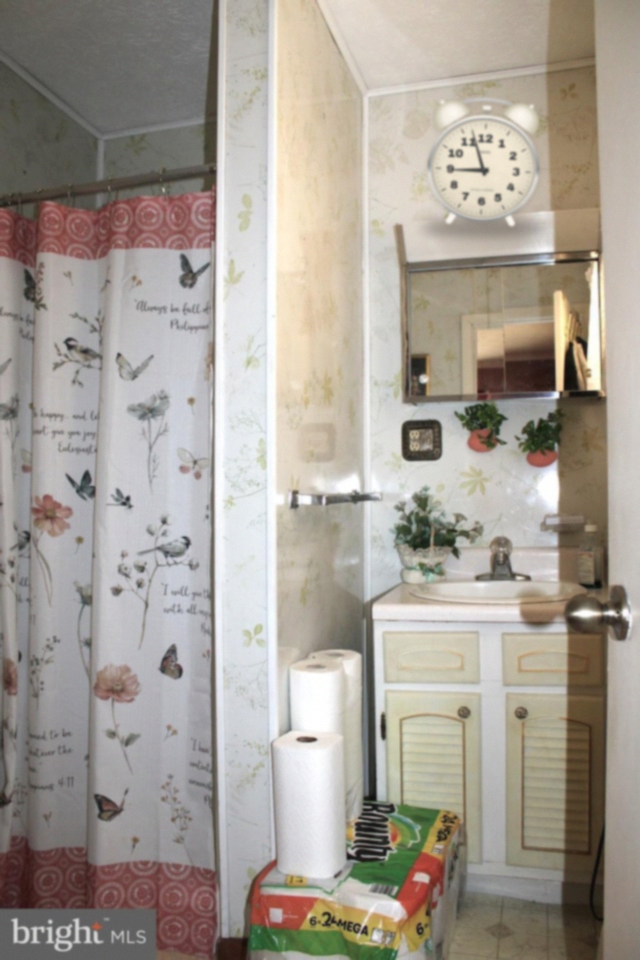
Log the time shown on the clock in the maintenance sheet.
8:57
